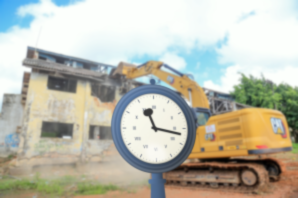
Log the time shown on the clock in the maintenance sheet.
11:17
